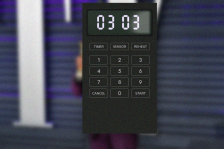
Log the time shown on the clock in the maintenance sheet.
3:03
